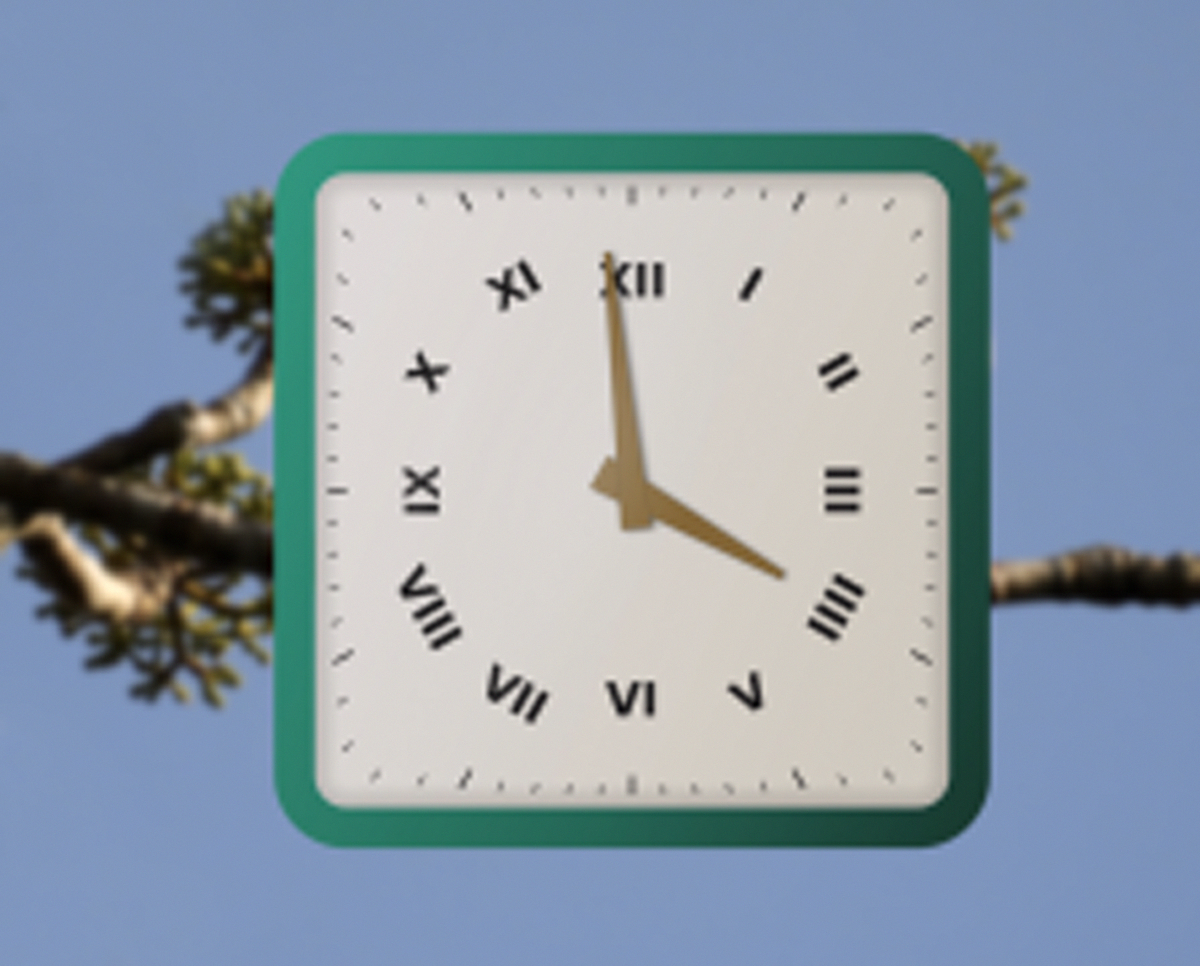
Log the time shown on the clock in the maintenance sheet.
3:59
